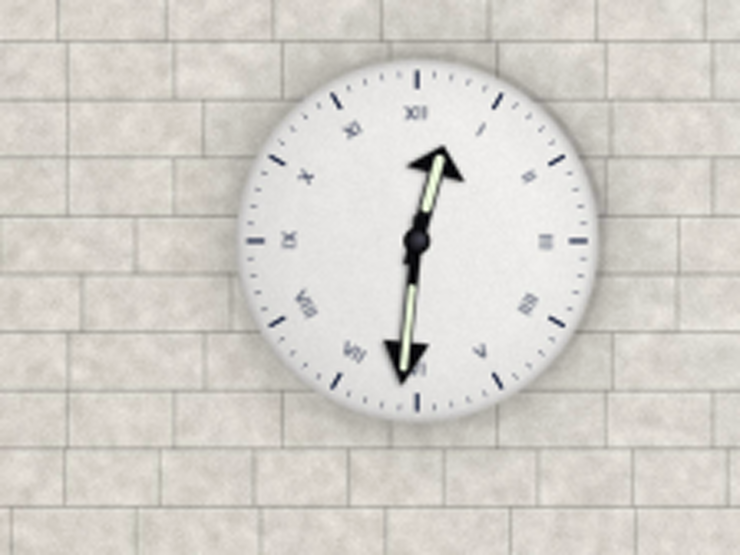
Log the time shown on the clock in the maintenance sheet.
12:31
